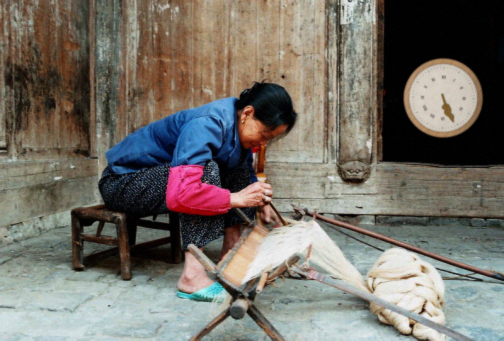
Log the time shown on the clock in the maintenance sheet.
5:26
